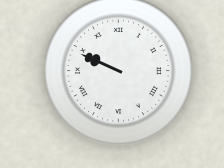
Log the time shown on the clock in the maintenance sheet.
9:49
